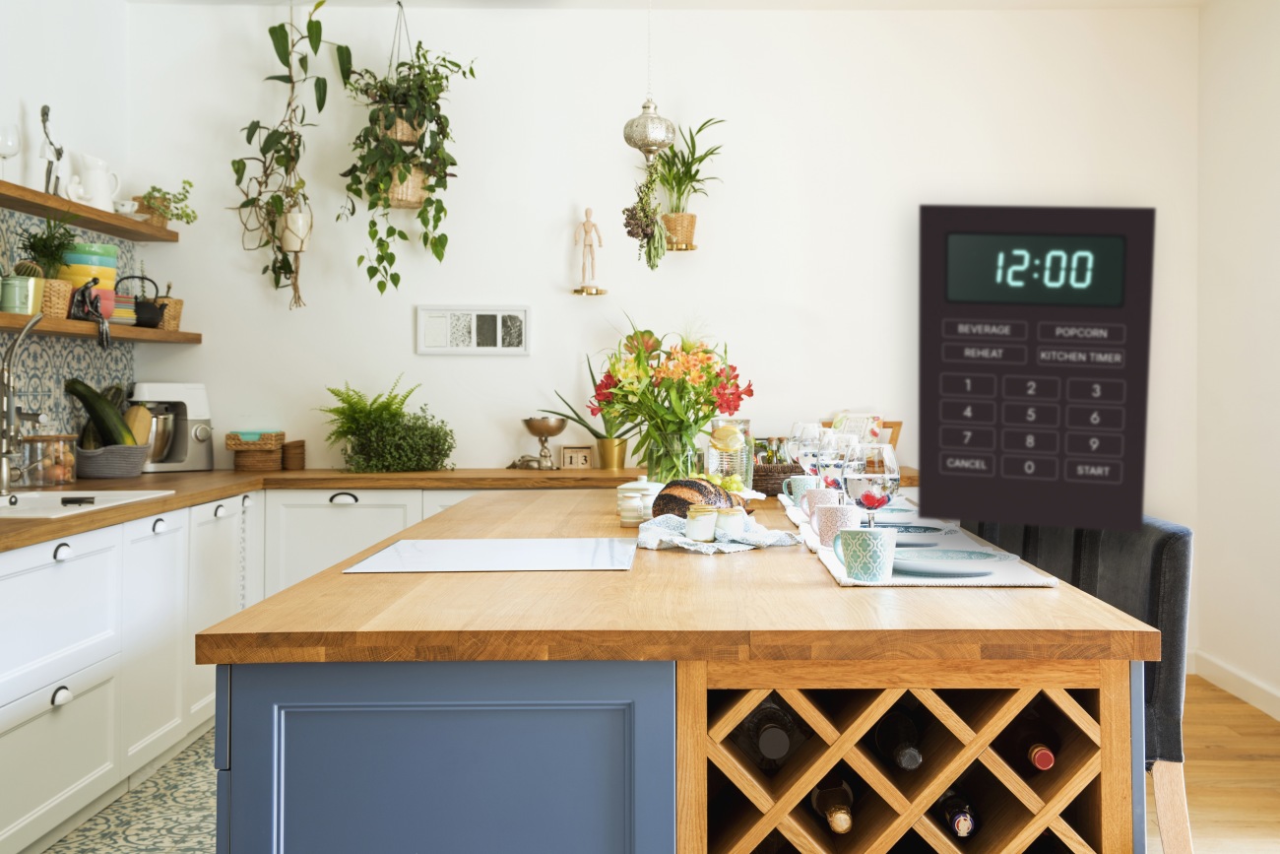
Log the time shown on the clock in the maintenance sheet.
12:00
